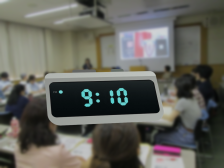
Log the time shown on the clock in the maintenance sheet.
9:10
